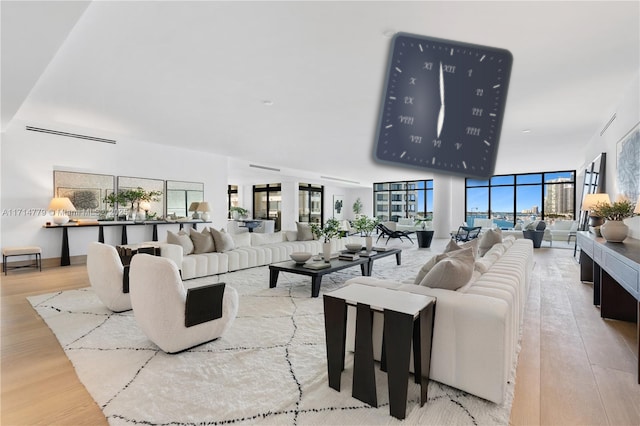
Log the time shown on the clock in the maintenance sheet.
5:58
